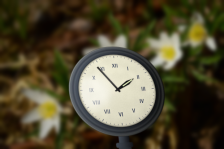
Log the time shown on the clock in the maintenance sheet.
1:54
